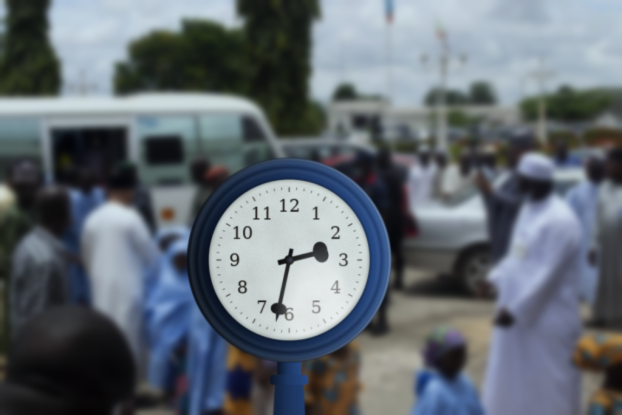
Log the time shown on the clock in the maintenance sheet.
2:32
